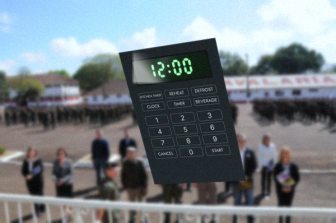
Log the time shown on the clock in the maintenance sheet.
12:00
